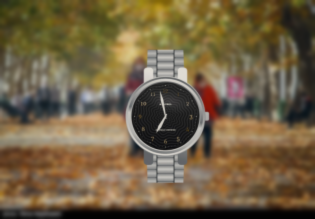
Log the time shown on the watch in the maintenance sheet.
6:58
